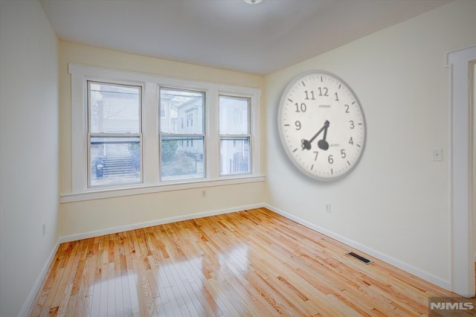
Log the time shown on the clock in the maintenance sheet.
6:39
